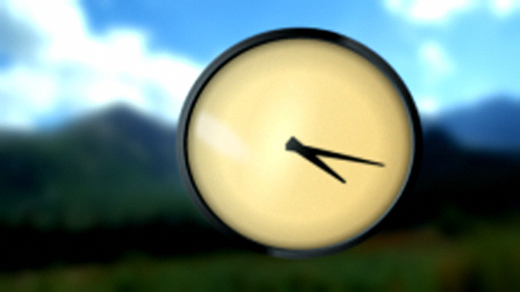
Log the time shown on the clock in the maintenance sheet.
4:17
